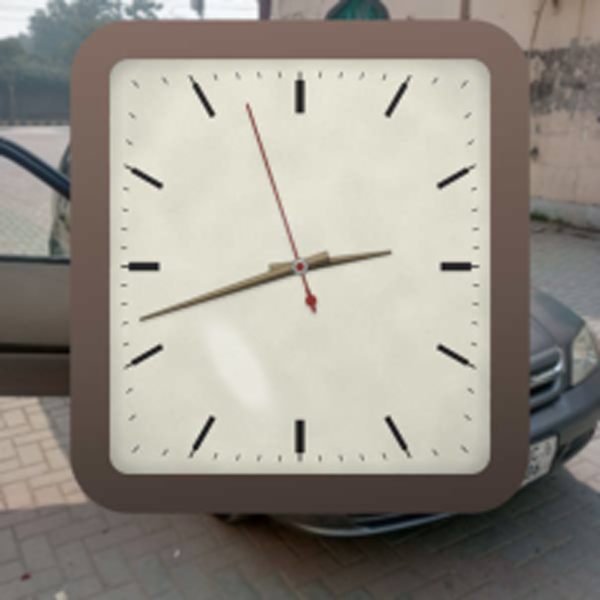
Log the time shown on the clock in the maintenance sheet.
2:41:57
